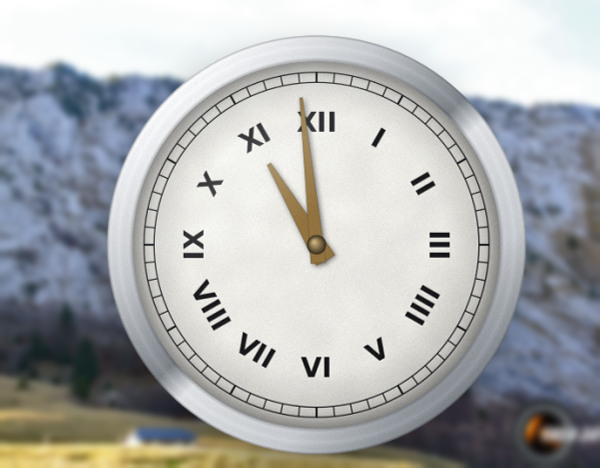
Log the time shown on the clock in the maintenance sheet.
10:59
